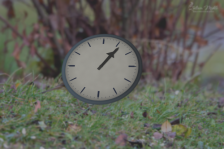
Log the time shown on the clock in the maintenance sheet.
1:06
